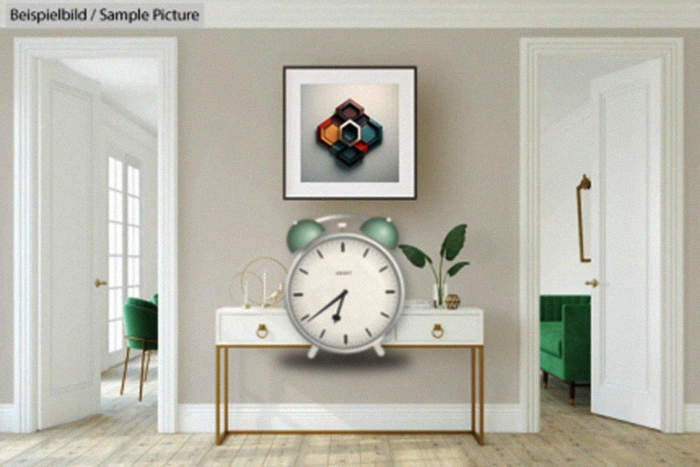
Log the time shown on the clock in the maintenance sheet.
6:39
